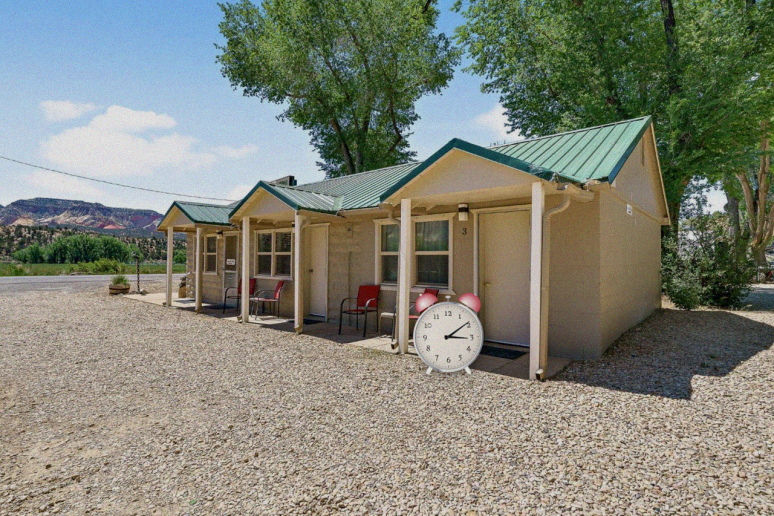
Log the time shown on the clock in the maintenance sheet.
3:09
